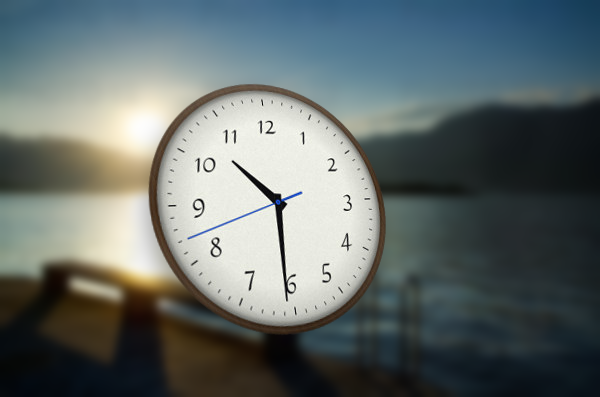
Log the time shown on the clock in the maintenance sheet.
10:30:42
